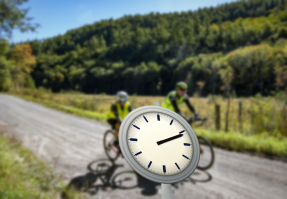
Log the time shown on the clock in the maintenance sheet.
2:11
